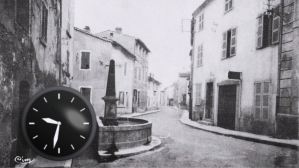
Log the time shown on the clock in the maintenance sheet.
9:32
